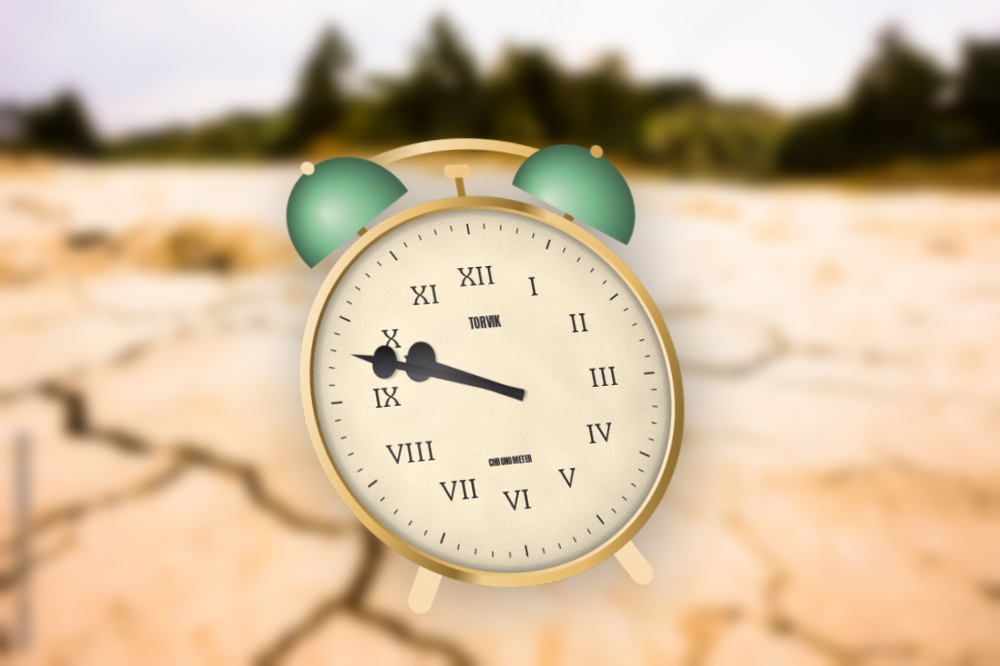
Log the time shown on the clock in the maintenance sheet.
9:48
